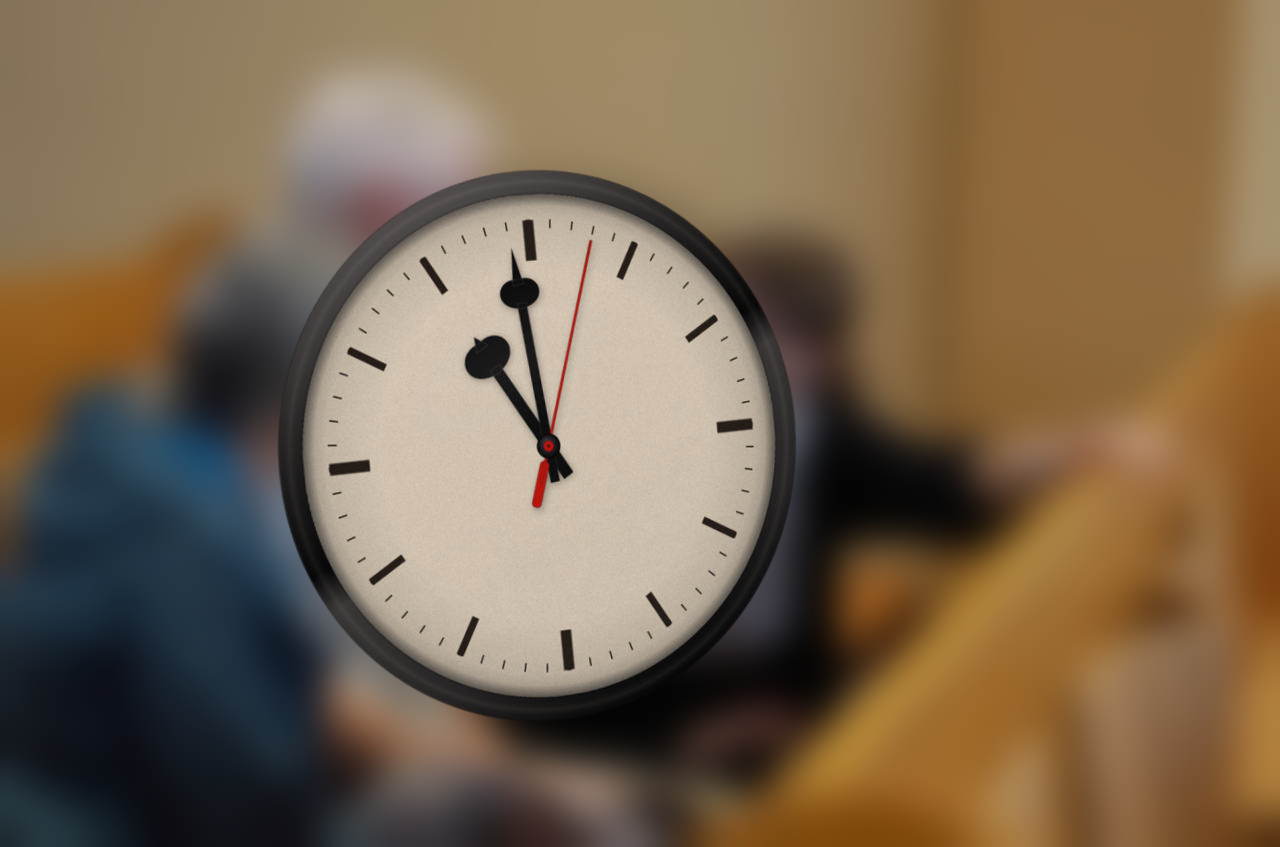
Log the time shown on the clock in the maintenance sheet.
10:59:03
